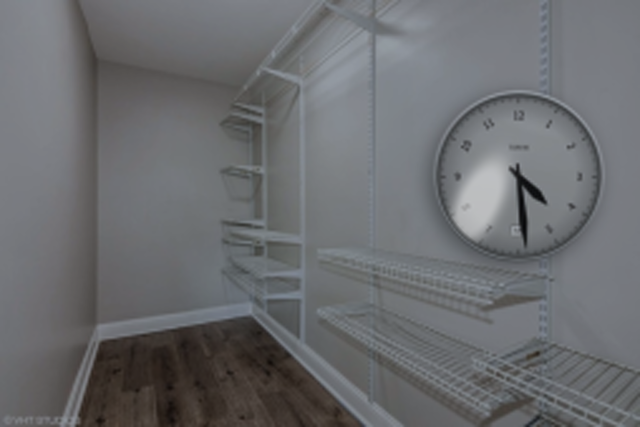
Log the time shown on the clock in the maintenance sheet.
4:29
